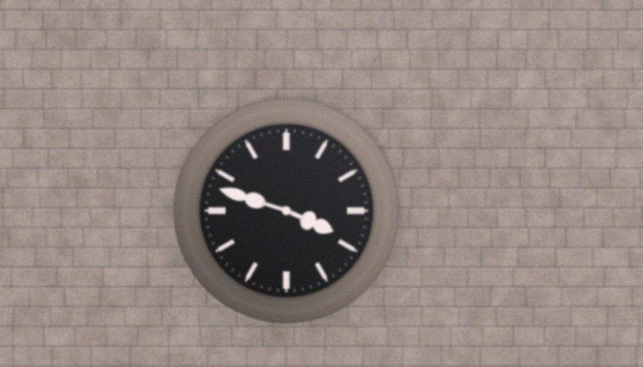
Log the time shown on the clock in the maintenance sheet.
3:48
